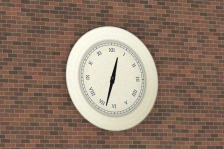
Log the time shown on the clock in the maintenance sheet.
12:33
